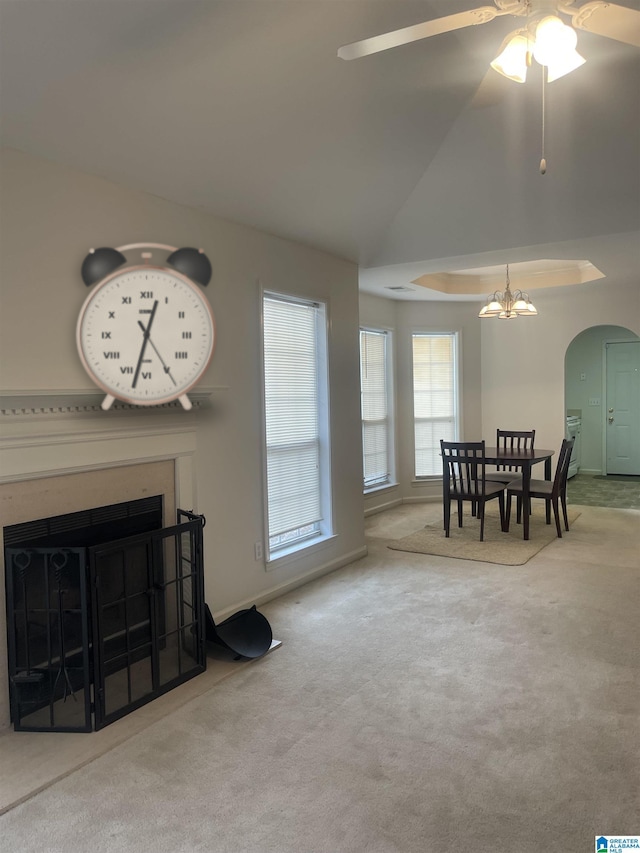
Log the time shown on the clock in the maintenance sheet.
12:32:25
